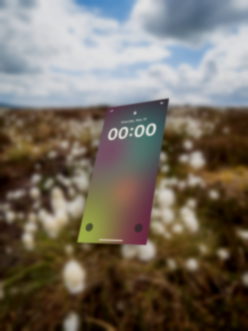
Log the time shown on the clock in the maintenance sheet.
0:00
